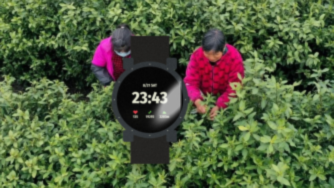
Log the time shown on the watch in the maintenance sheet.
23:43
